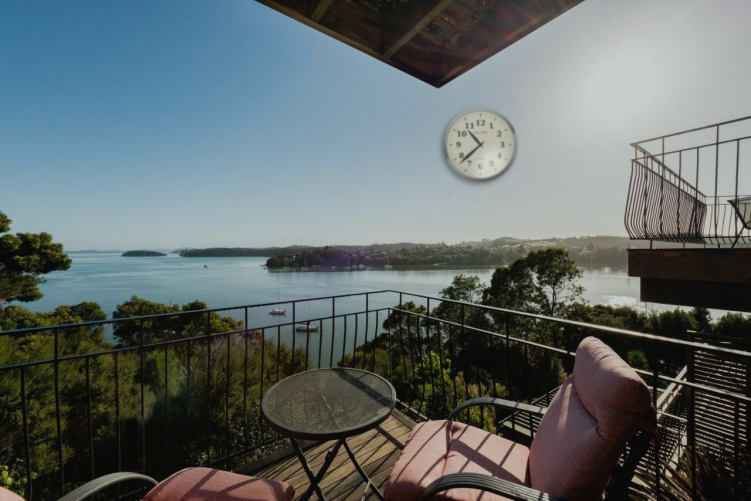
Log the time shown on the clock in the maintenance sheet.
10:38
